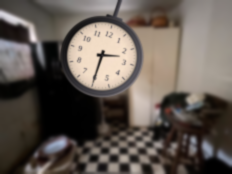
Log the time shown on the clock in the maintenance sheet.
2:30
